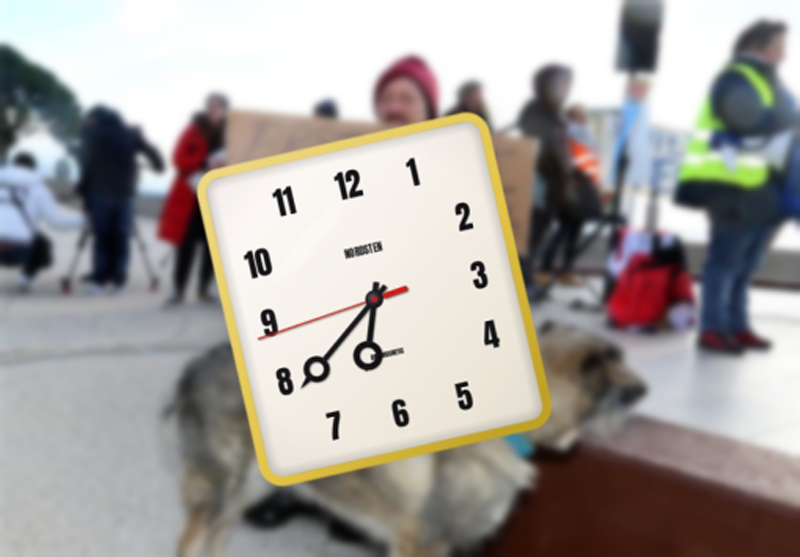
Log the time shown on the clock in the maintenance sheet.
6:38:44
